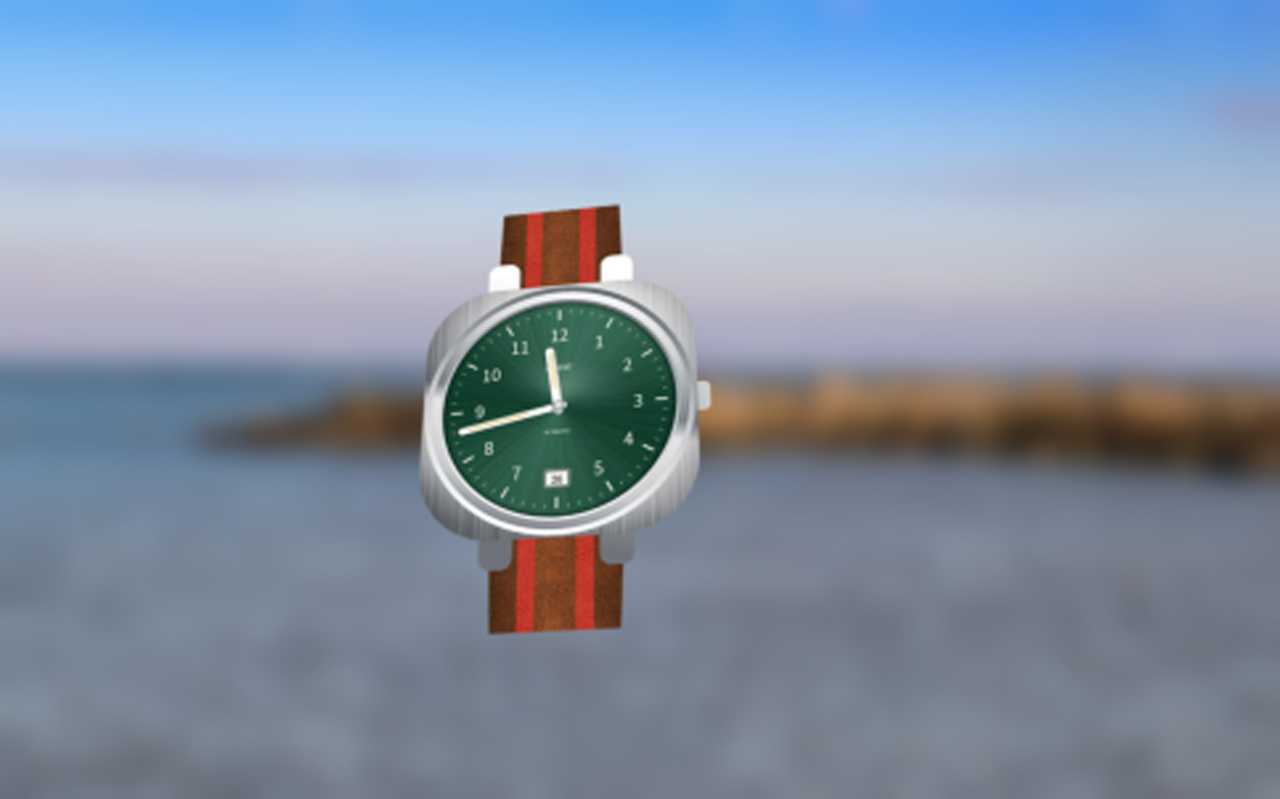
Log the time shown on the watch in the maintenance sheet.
11:43
